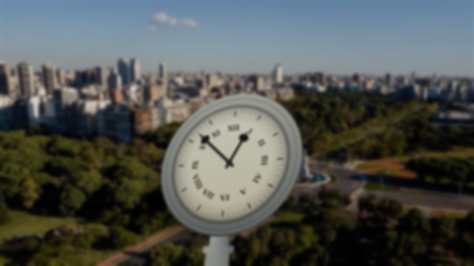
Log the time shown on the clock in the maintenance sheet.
12:52
